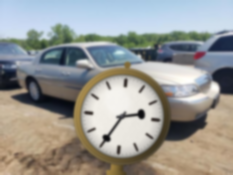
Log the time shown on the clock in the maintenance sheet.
2:35
